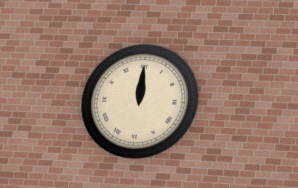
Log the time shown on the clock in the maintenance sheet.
12:00
